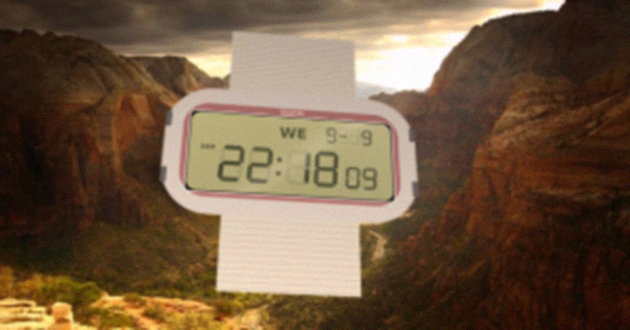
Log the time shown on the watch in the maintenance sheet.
22:18:09
